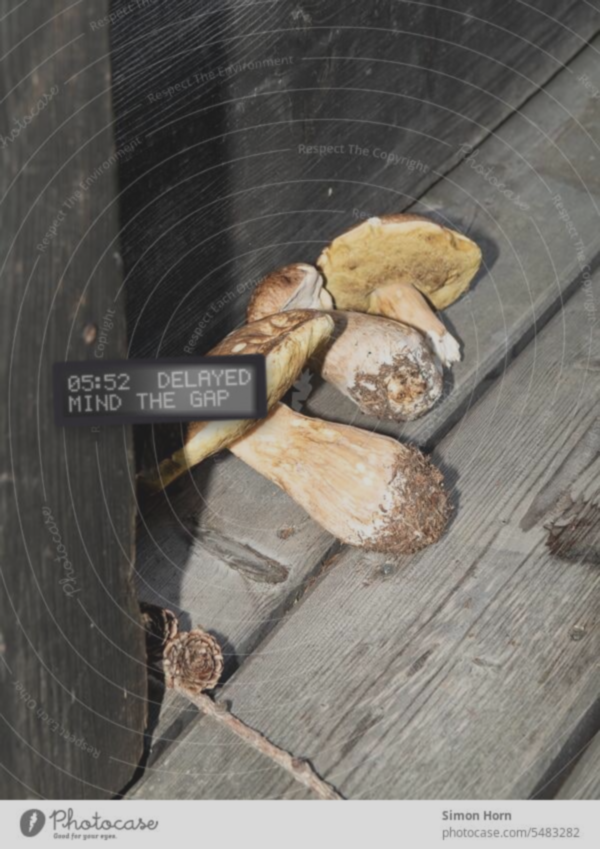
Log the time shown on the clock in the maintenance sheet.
5:52
